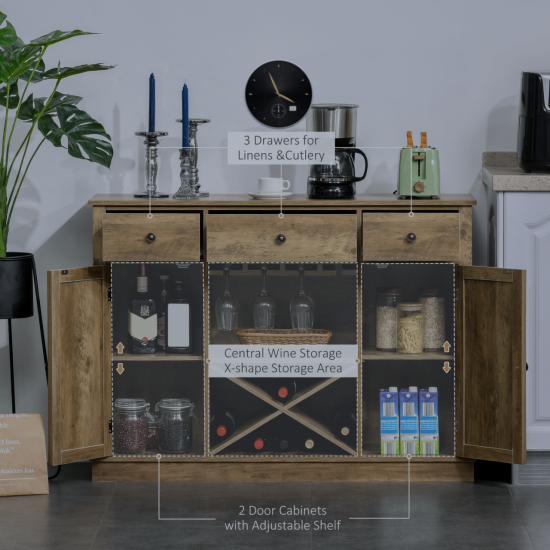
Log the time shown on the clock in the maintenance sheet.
3:56
